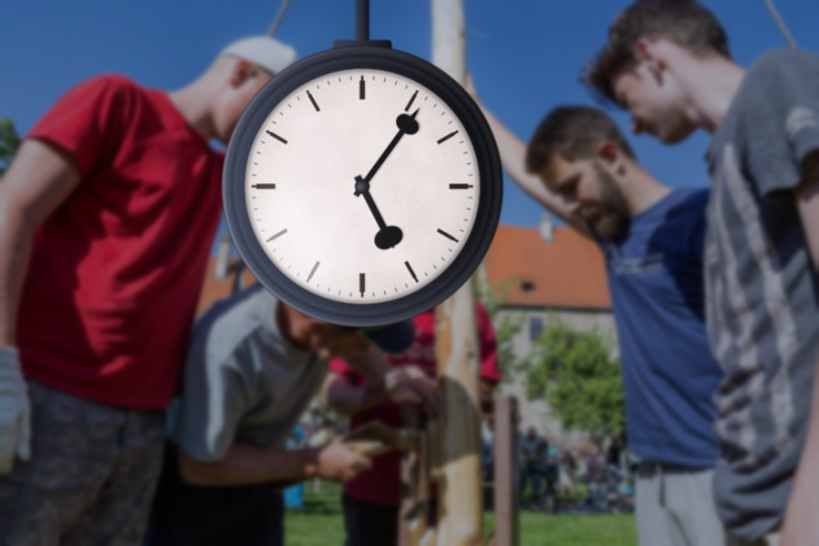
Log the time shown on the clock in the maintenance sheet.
5:06
